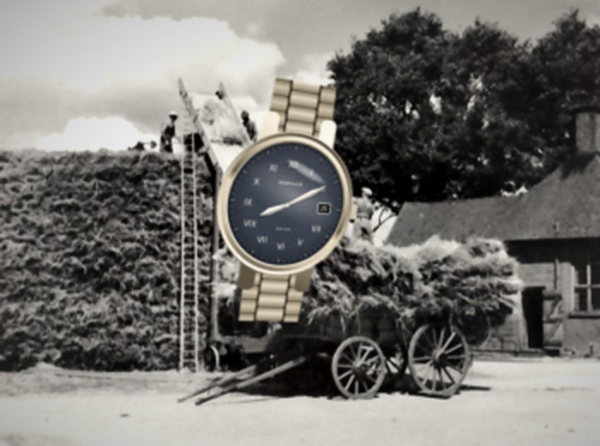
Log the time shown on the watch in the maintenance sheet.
8:10
